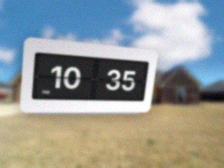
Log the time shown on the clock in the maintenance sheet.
10:35
